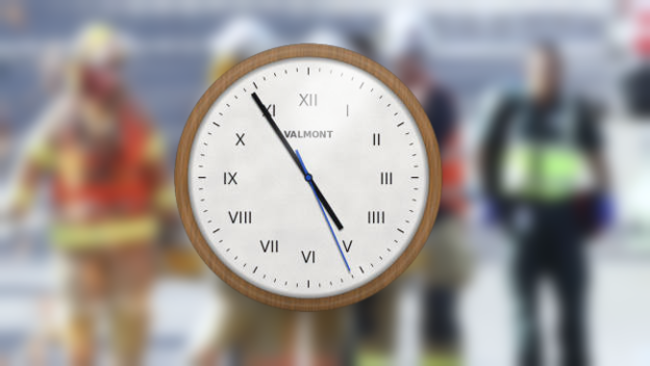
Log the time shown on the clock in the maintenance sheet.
4:54:26
